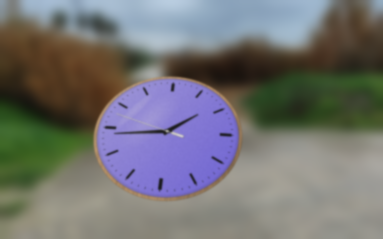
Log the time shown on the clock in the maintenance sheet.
1:43:48
